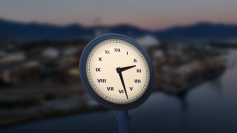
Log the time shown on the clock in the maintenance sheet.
2:28
